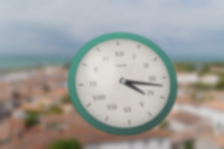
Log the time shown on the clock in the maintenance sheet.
4:17
